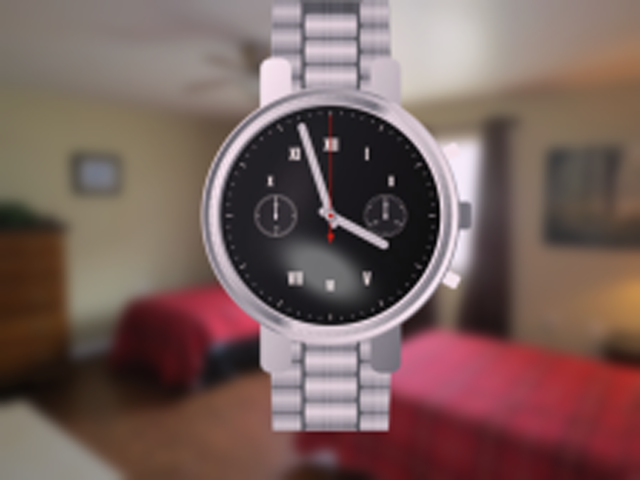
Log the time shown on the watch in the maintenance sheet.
3:57
